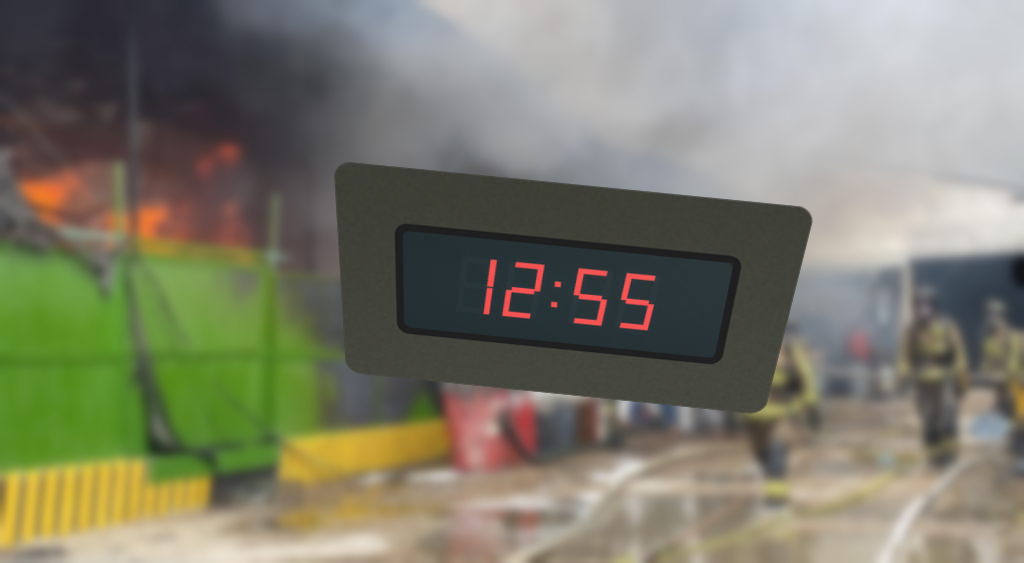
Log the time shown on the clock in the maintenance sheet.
12:55
